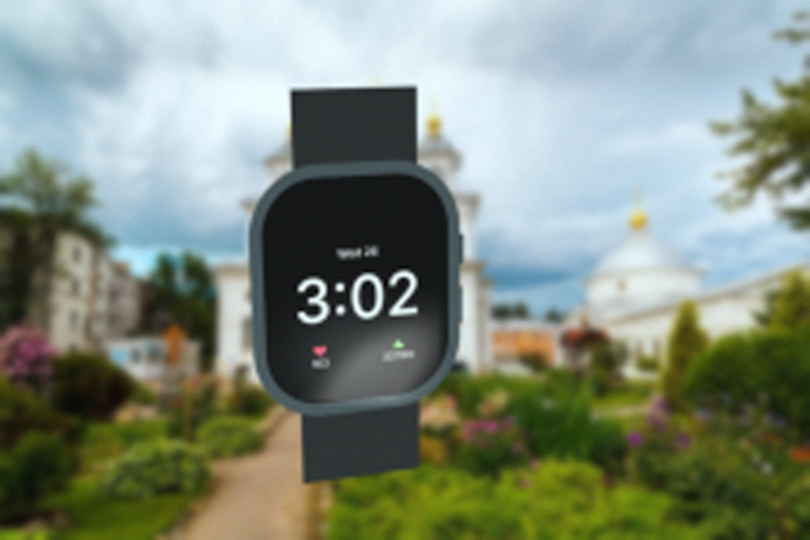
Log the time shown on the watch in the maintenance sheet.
3:02
